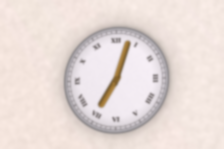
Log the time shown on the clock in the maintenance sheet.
7:03
